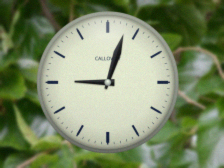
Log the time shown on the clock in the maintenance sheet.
9:03
